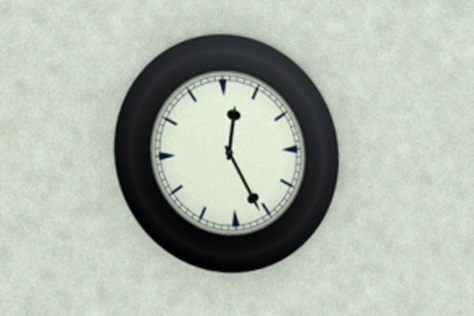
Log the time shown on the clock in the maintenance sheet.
12:26
